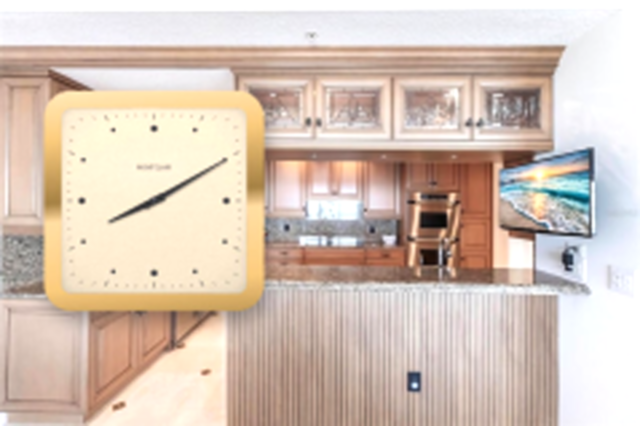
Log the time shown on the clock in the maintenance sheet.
8:10
